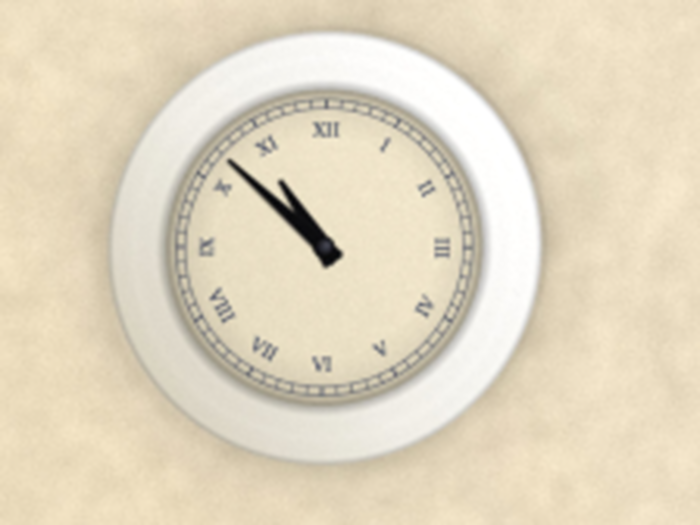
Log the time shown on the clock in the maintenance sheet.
10:52
